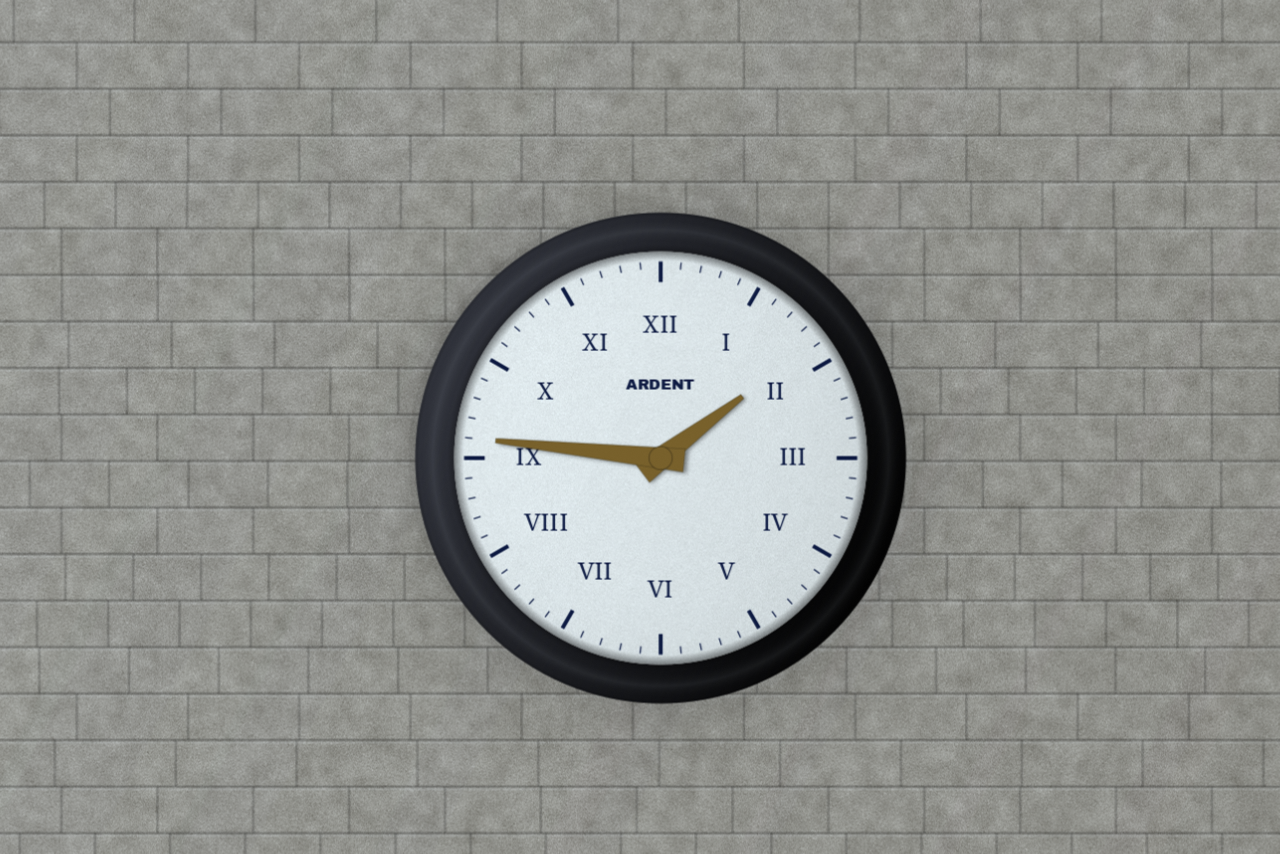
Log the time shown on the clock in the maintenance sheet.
1:46
